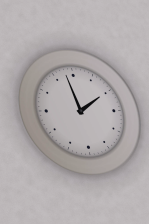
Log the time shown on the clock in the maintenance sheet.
1:58
